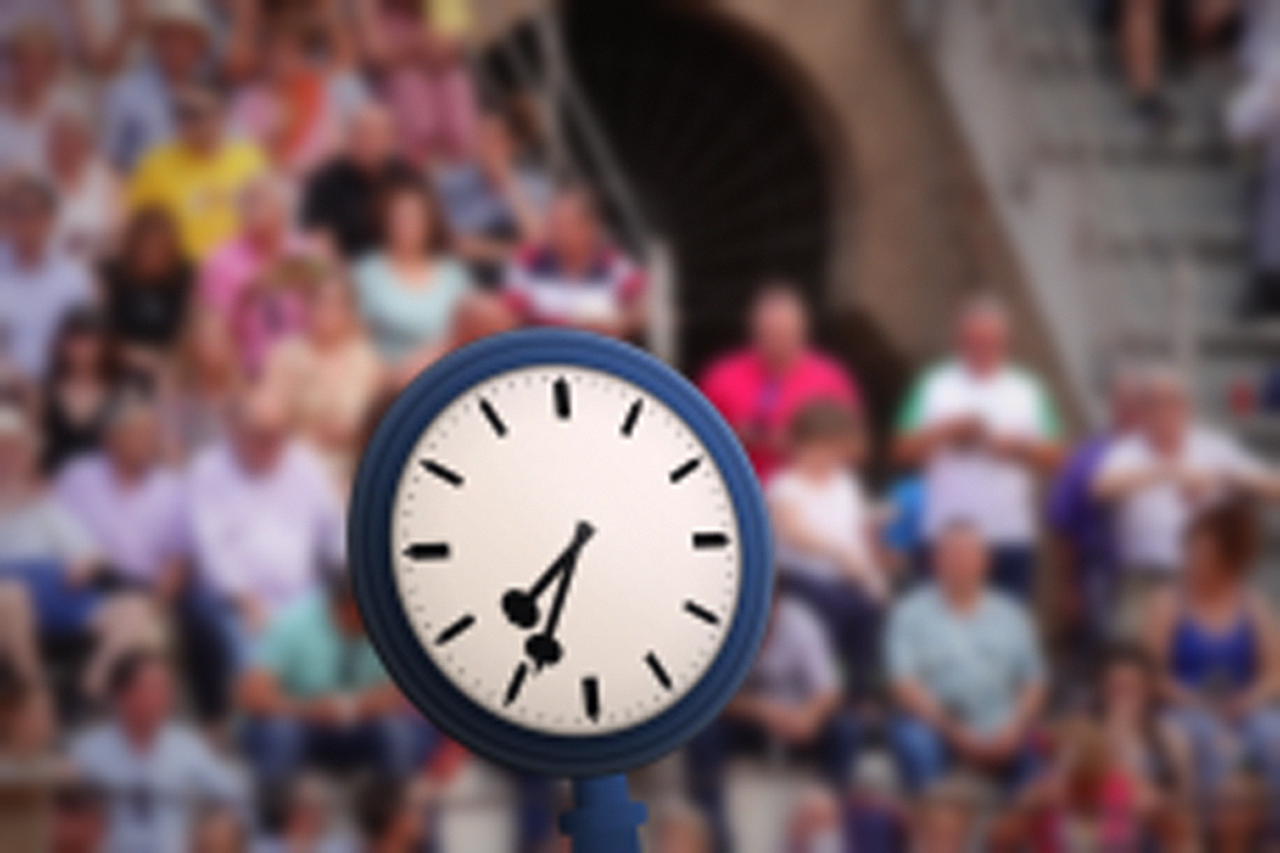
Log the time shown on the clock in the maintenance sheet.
7:34
